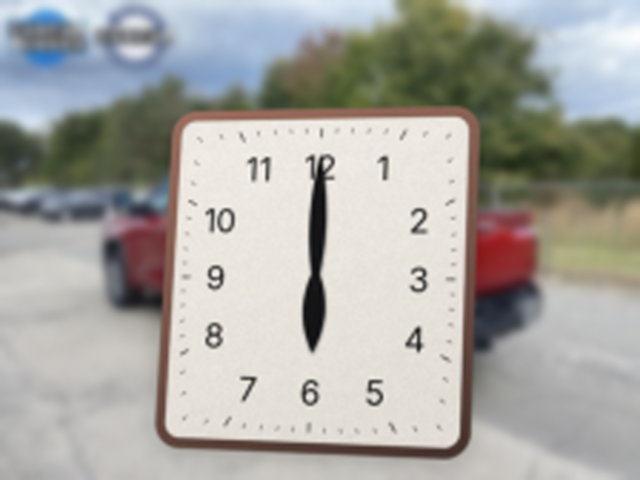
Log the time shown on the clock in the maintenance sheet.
6:00
